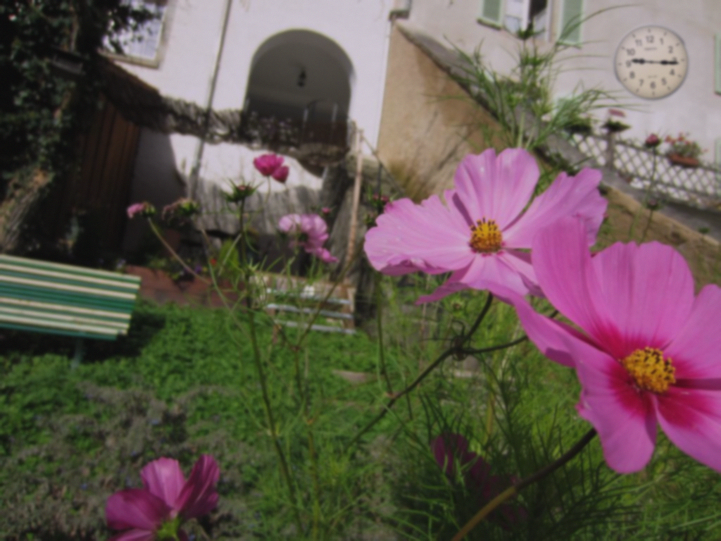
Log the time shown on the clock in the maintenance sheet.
9:16
